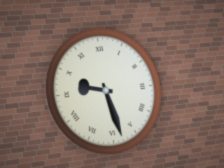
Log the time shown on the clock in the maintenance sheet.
9:28
